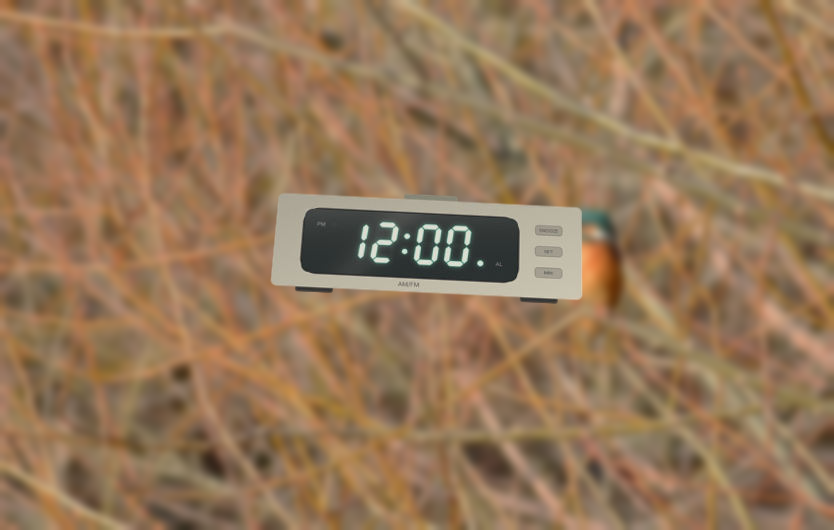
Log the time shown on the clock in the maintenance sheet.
12:00
